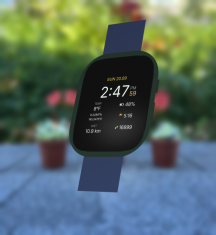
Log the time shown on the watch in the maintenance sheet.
2:47
